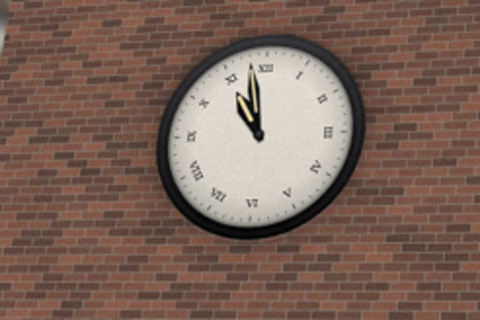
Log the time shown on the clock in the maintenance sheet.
10:58
